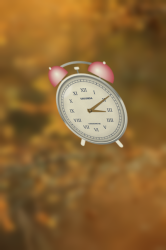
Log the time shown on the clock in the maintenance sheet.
3:10
